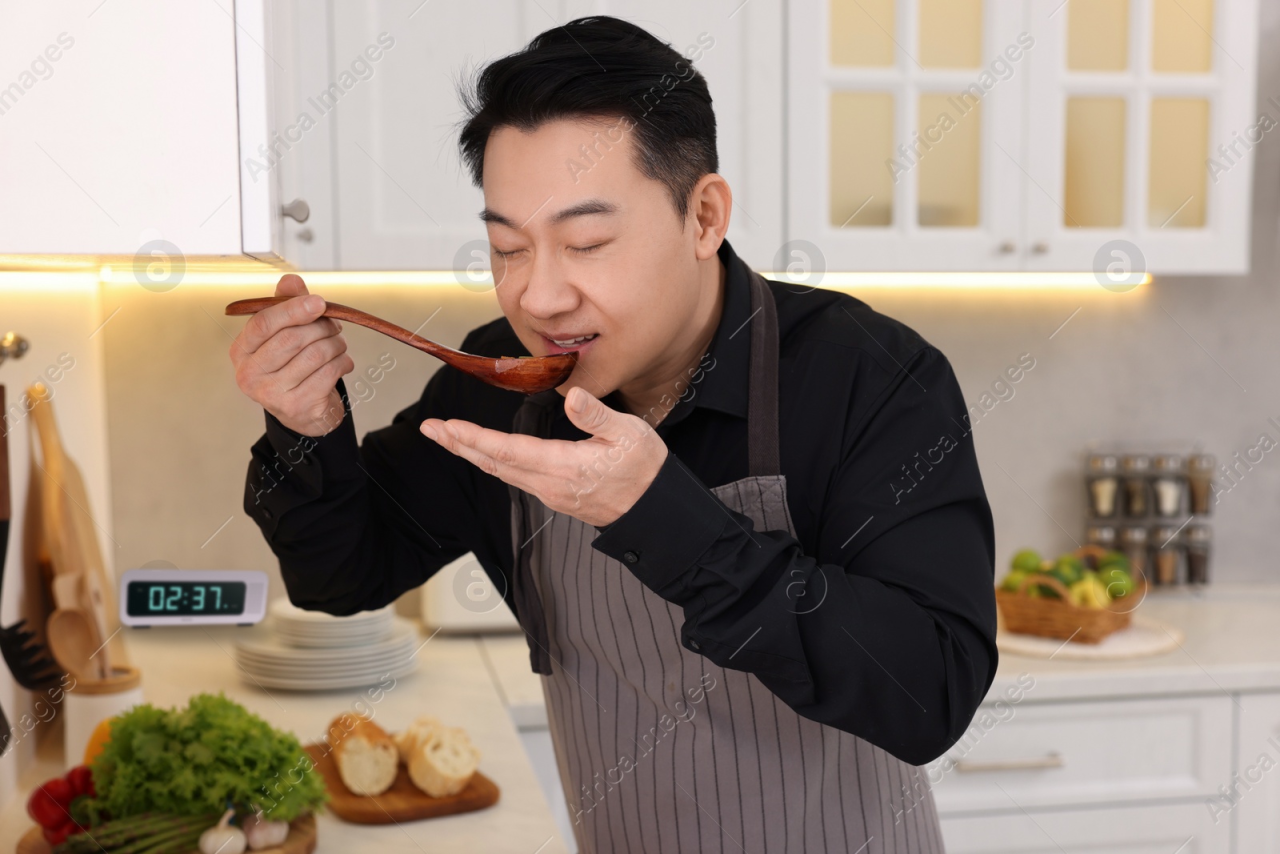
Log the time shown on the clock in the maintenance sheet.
2:37
